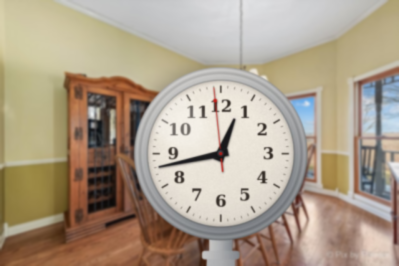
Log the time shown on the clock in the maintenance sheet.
12:42:59
